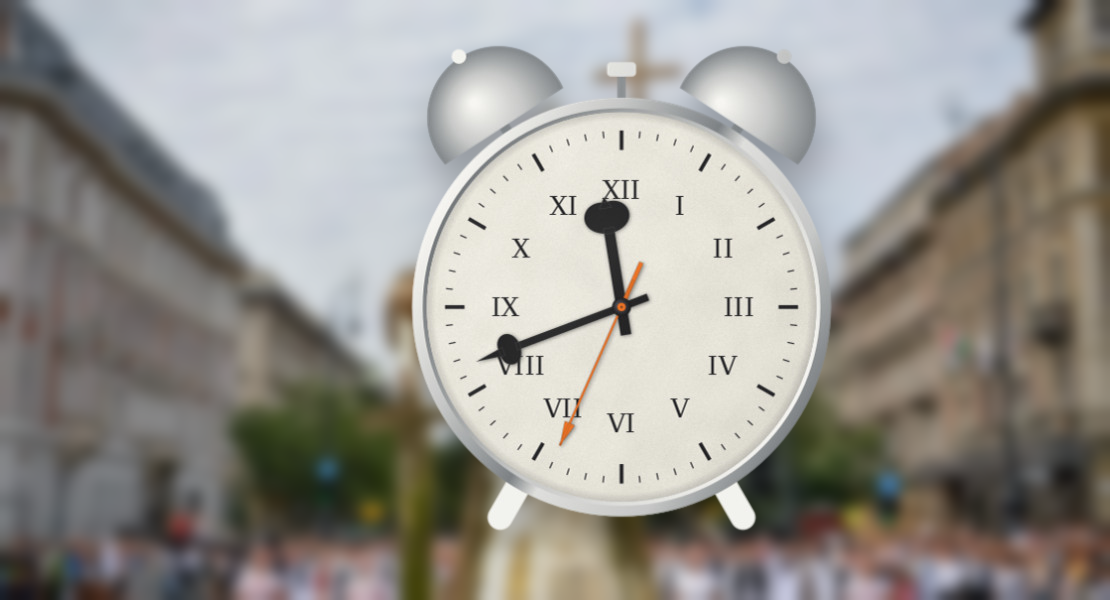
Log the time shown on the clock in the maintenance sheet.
11:41:34
